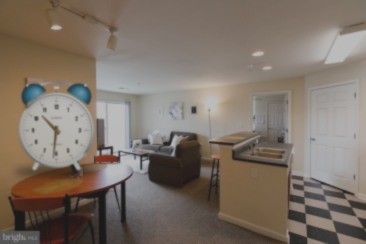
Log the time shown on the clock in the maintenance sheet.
10:31
